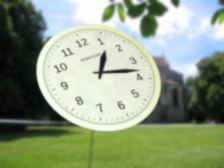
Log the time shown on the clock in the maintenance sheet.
1:18
